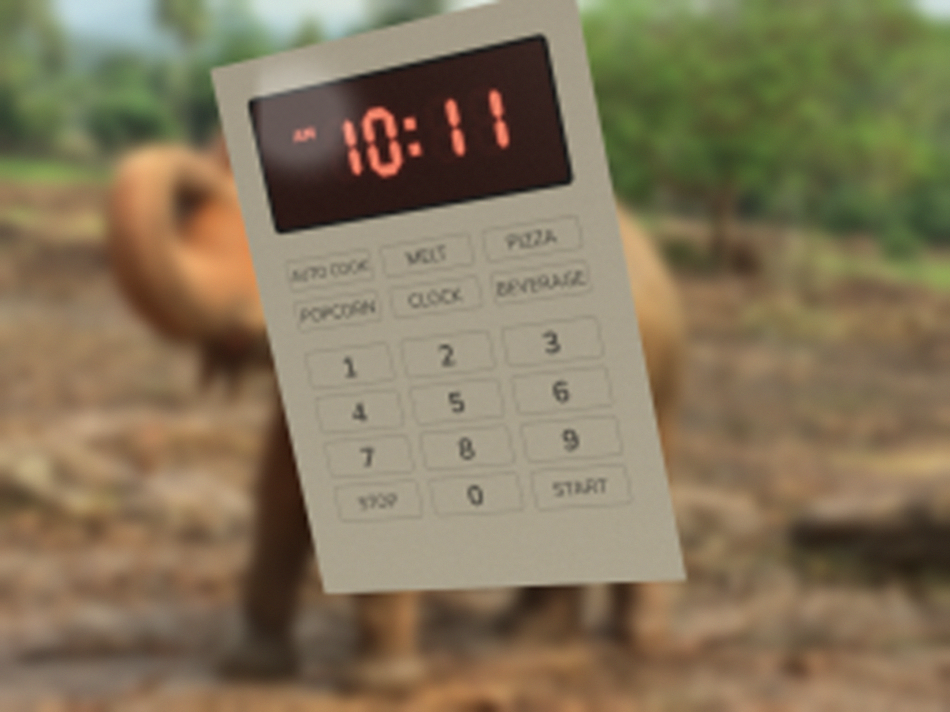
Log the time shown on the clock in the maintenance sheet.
10:11
